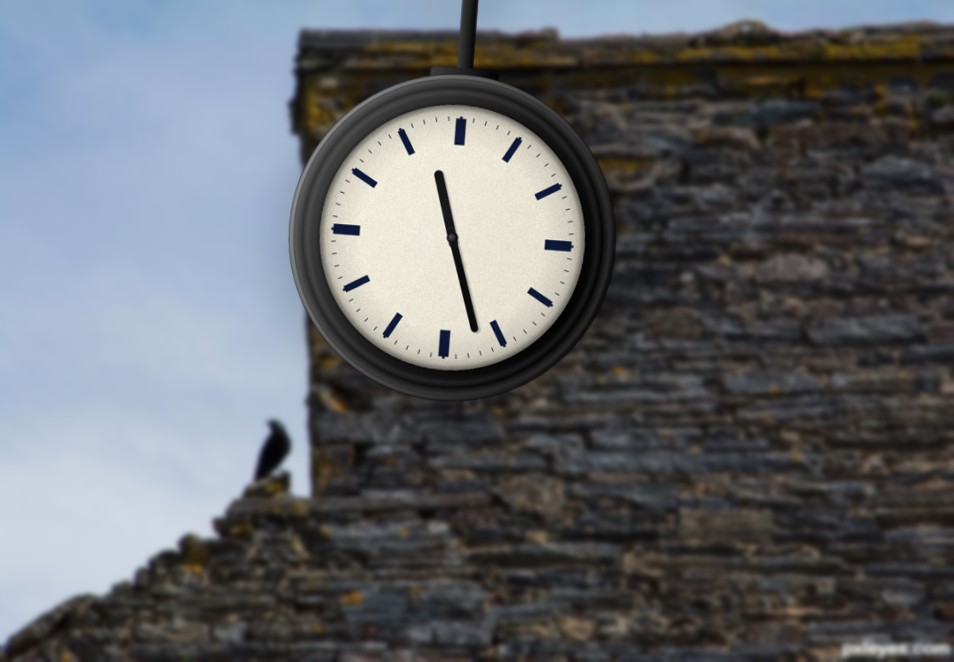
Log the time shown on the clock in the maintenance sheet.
11:27
